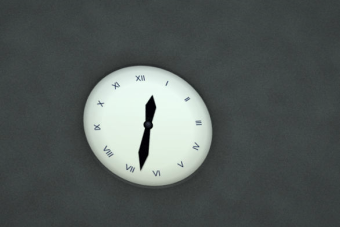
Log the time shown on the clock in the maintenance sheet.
12:33
